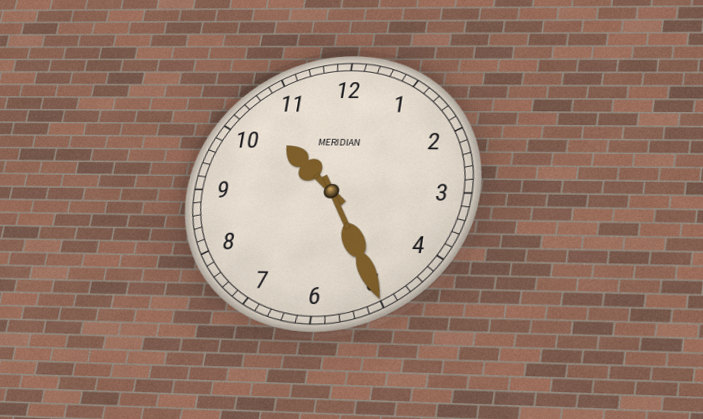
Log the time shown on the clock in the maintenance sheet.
10:25
